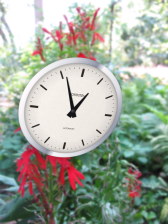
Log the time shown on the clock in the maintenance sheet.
12:56
